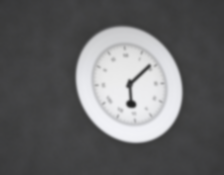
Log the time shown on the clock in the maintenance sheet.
6:09
